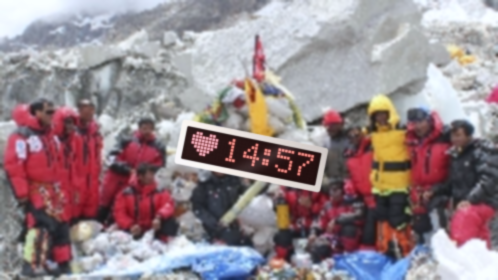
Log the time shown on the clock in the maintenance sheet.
14:57
